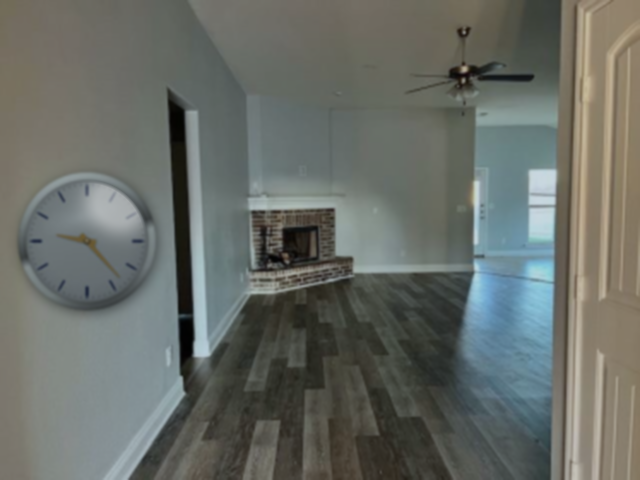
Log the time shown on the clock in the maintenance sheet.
9:23
